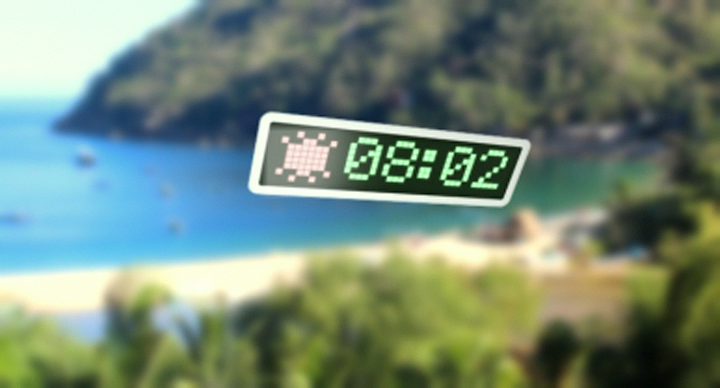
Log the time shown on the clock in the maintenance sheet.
8:02
